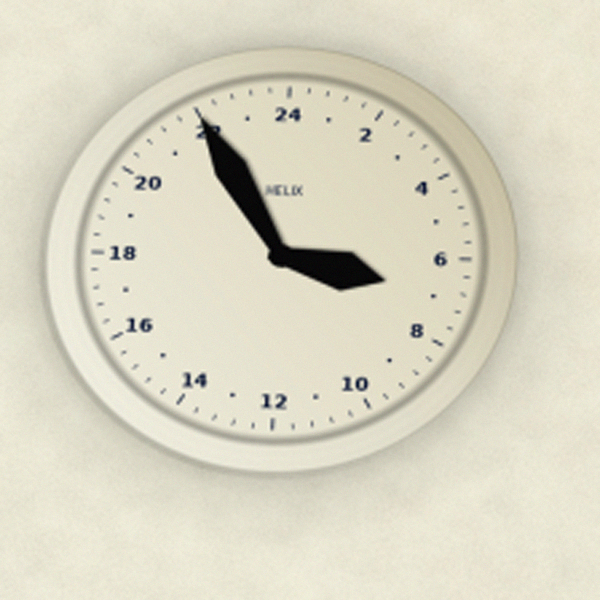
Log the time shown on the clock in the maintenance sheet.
6:55
